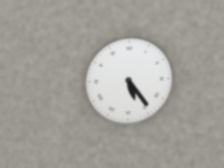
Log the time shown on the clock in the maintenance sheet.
5:24
